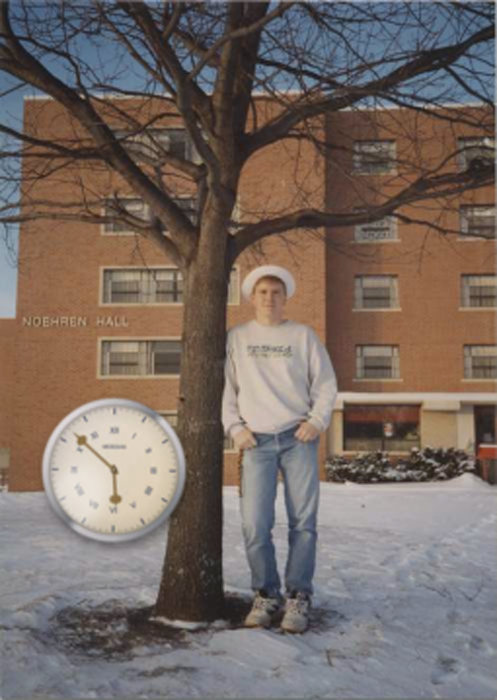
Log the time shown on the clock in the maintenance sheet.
5:52
